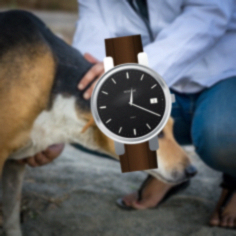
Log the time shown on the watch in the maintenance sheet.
12:20
